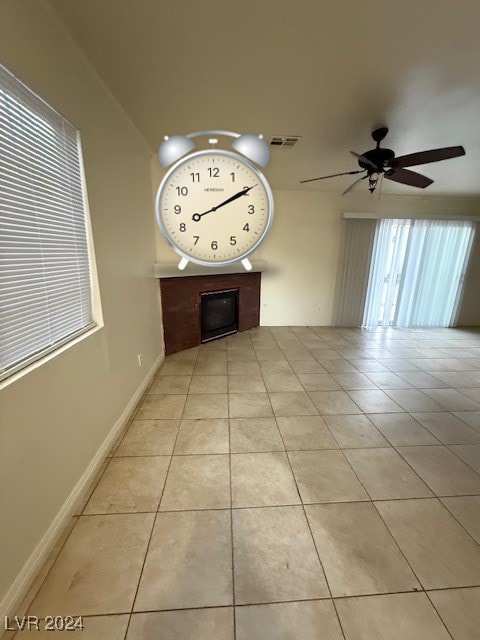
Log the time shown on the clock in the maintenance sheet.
8:10
